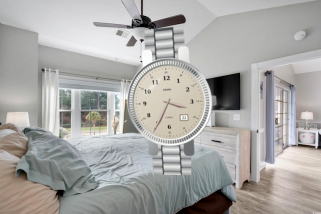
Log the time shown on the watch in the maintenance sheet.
3:35
